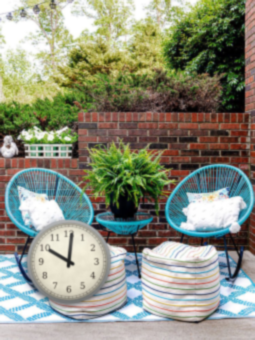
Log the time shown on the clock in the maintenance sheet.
10:01
